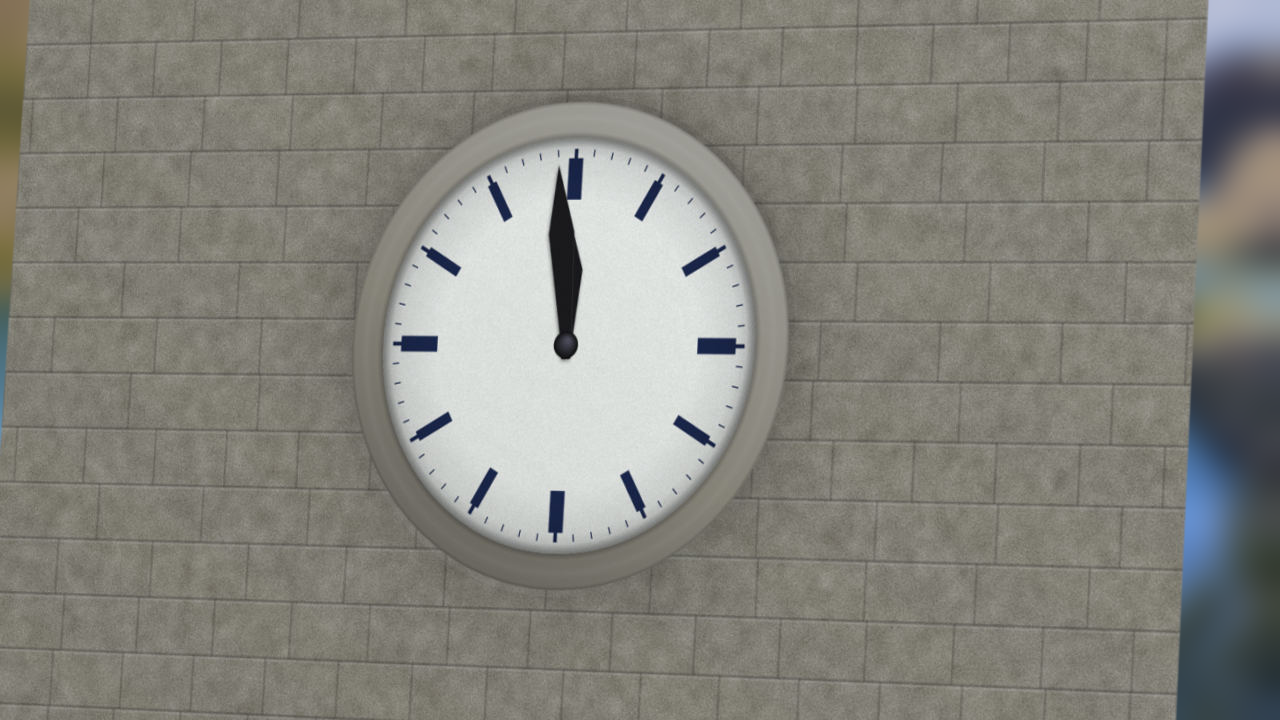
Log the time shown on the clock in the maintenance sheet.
11:59
